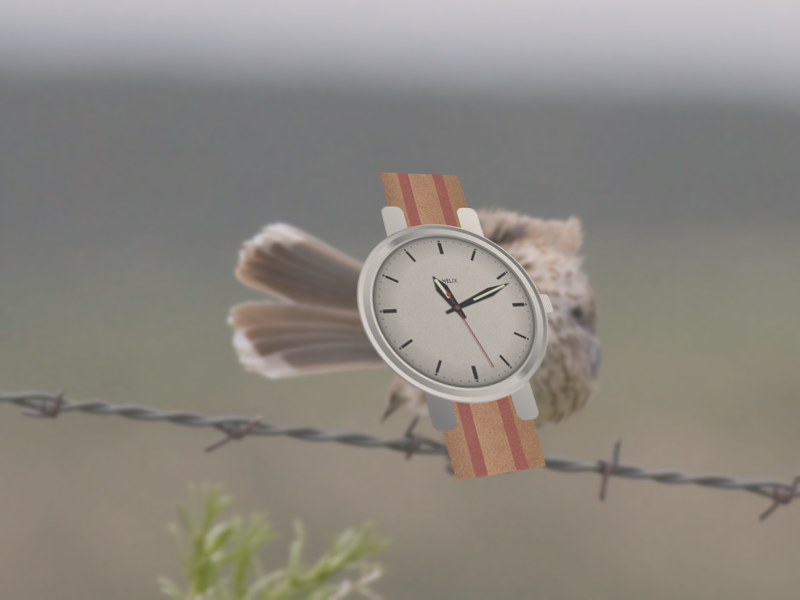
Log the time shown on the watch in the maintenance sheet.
11:11:27
